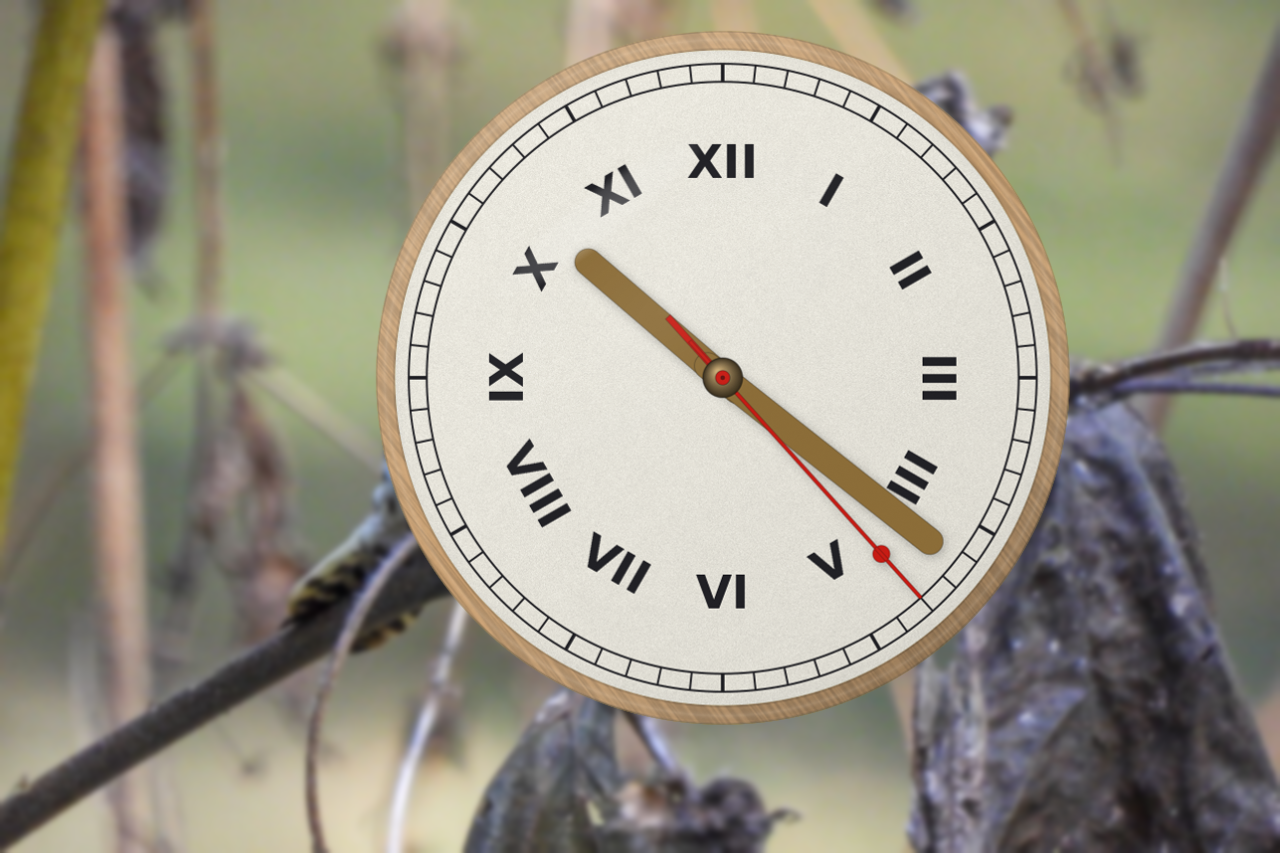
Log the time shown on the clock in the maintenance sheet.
10:21:23
